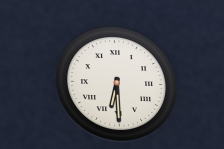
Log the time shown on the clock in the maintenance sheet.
6:30
